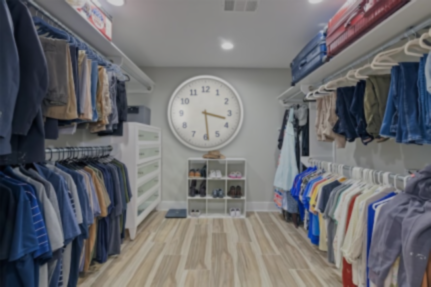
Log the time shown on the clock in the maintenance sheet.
3:29
